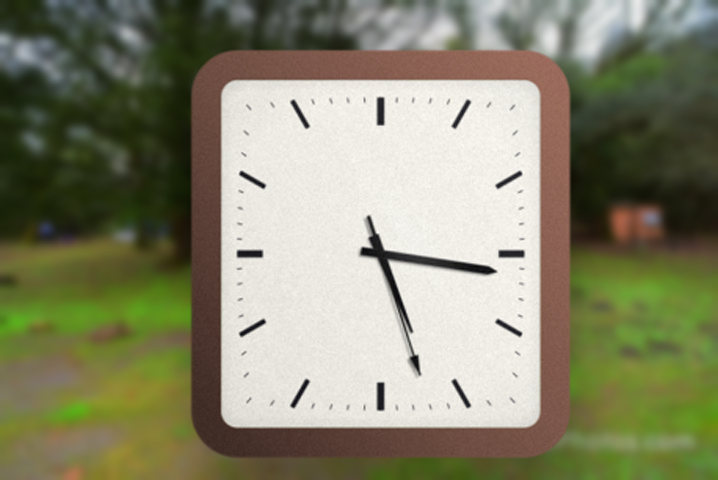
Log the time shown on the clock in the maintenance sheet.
5:16:27
